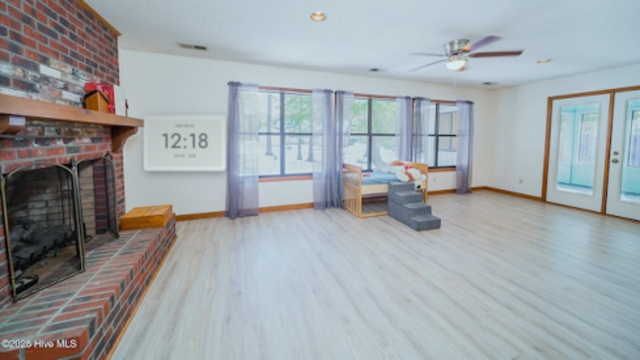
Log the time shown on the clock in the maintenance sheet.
12:18
